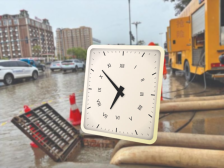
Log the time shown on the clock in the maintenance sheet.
6:52
